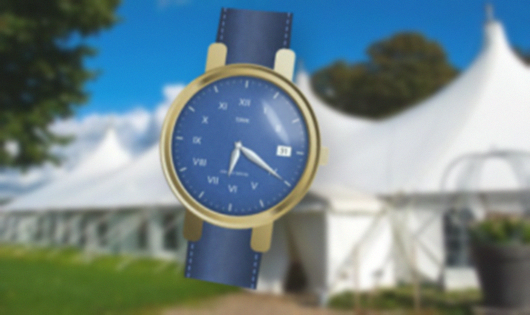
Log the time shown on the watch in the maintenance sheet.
6:20
